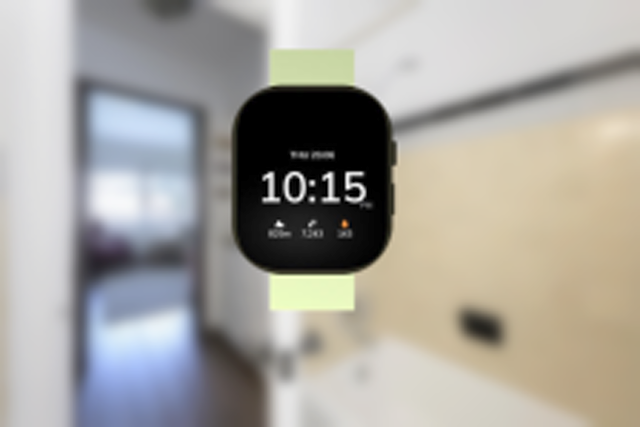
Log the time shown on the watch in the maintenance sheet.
10:15
